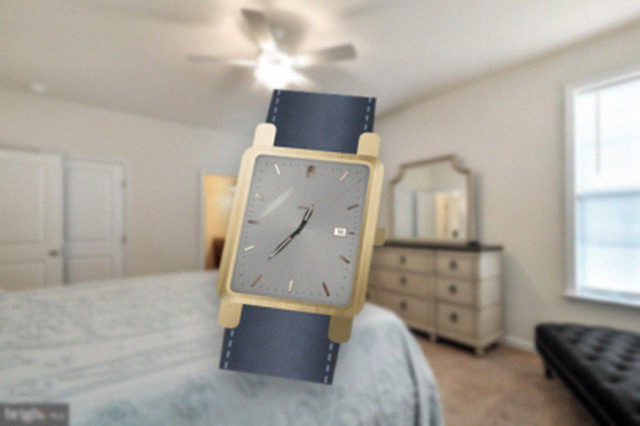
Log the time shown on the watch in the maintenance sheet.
12:36
